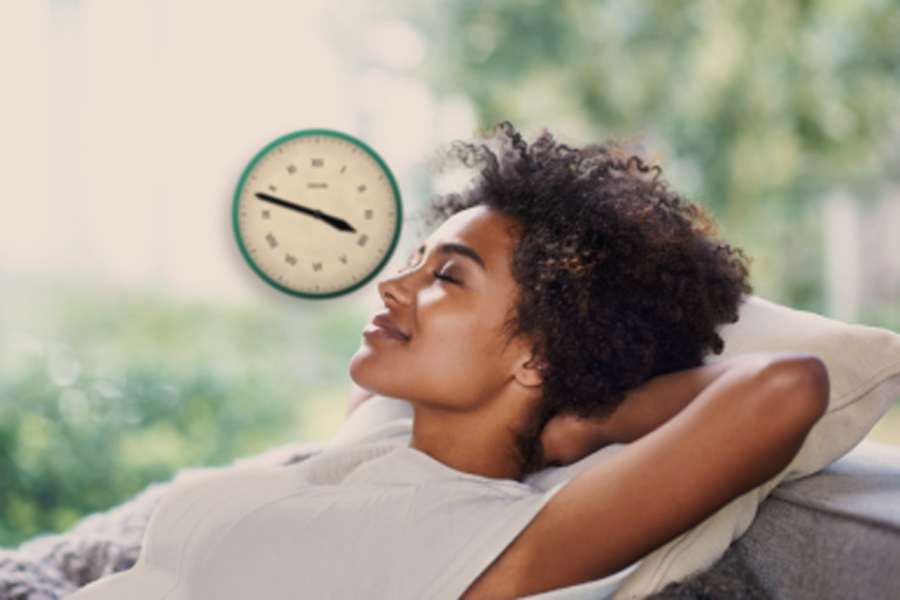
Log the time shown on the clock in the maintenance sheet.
3:48
